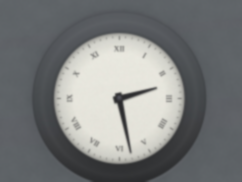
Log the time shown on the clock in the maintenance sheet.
2:28
